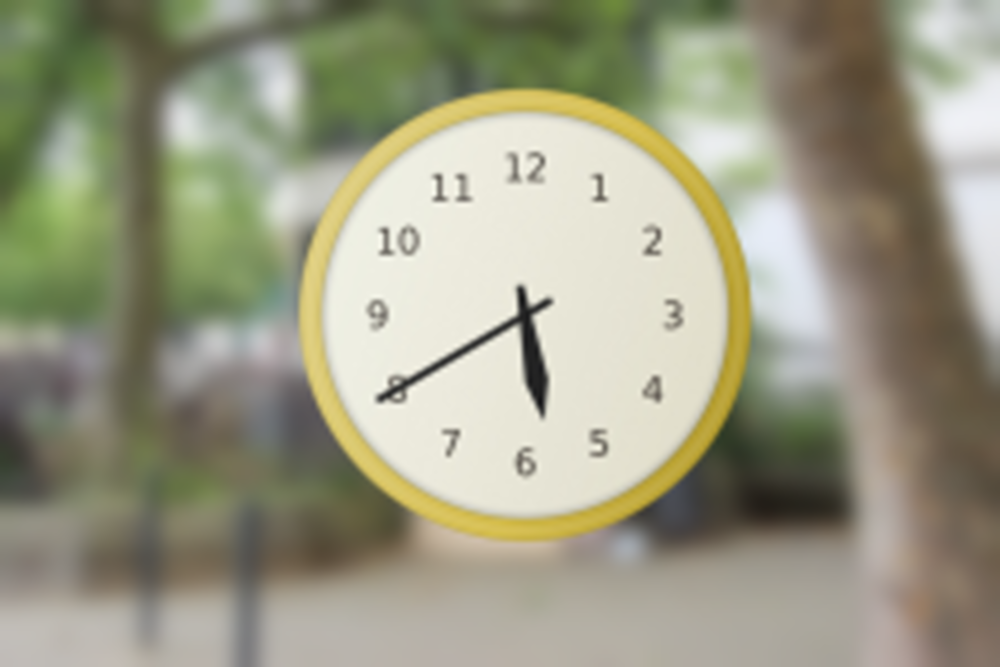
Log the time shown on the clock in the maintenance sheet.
5:40
